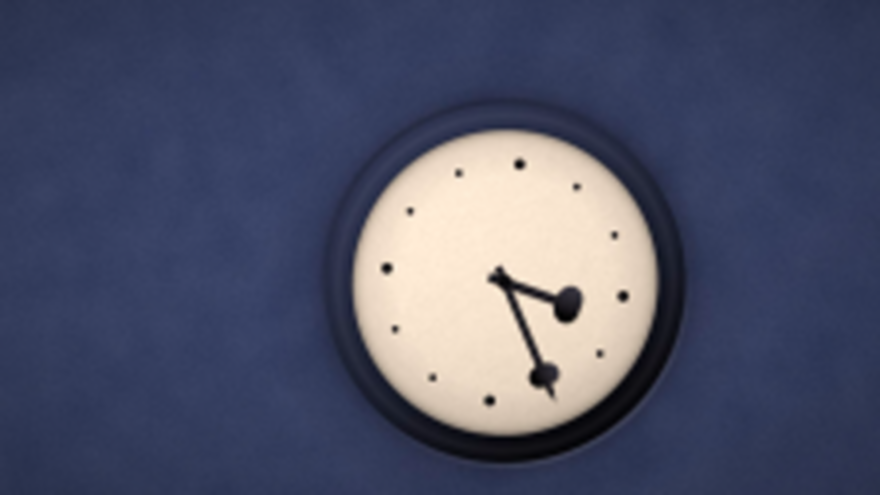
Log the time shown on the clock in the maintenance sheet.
3:25
